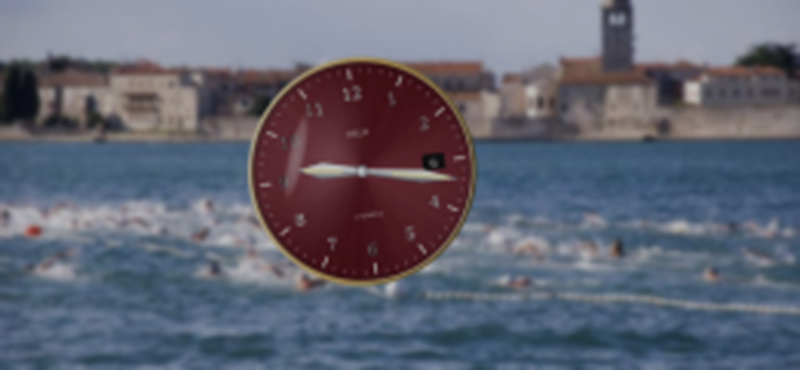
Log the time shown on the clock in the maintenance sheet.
9:17
